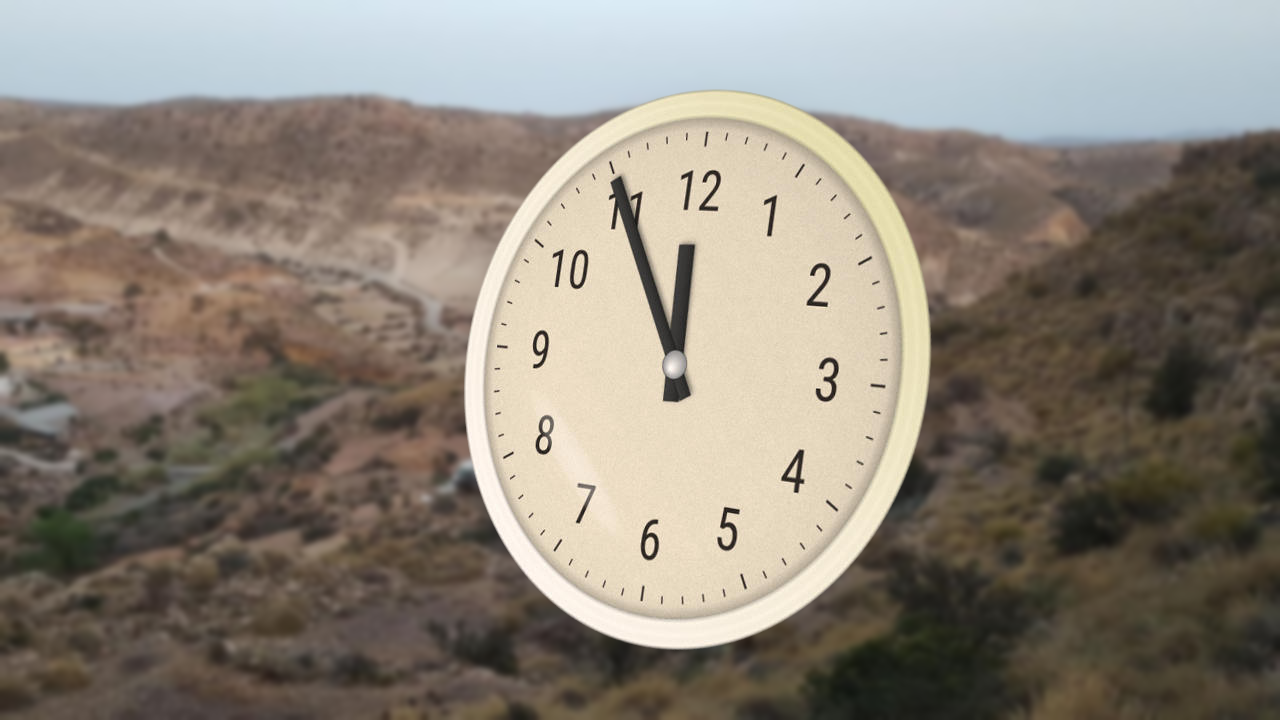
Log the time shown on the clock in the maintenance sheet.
11:55
